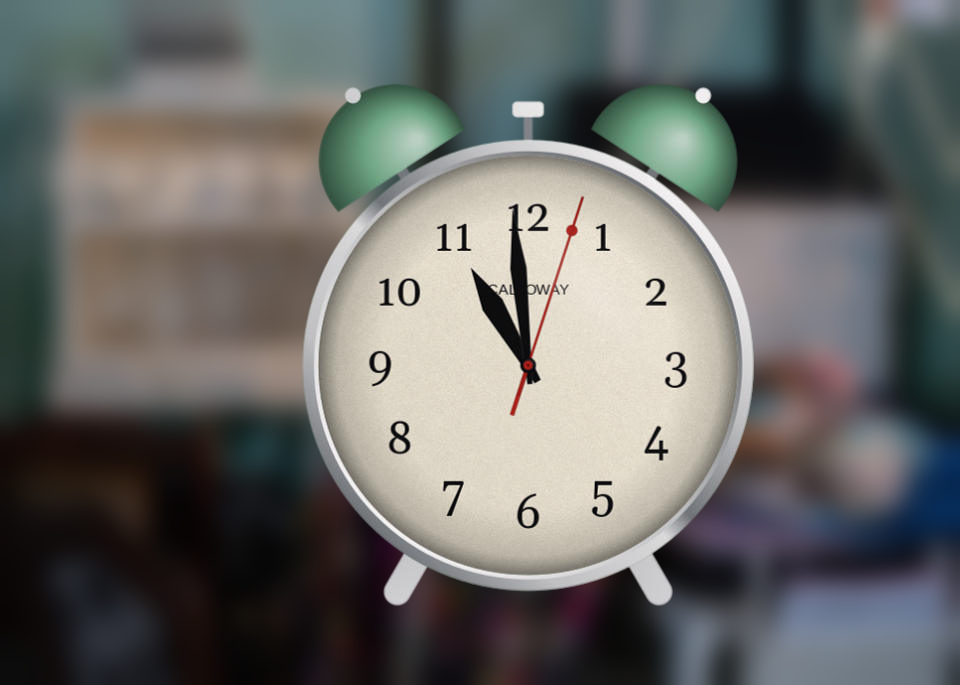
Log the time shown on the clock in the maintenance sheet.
10:59:03
